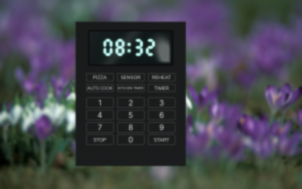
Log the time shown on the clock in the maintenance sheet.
8:32
